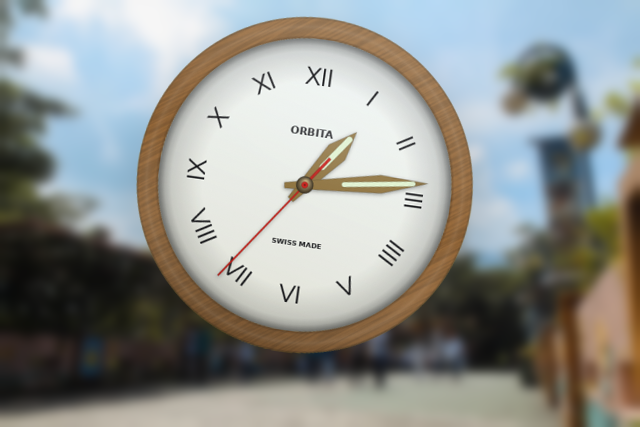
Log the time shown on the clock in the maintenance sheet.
1:13:36
